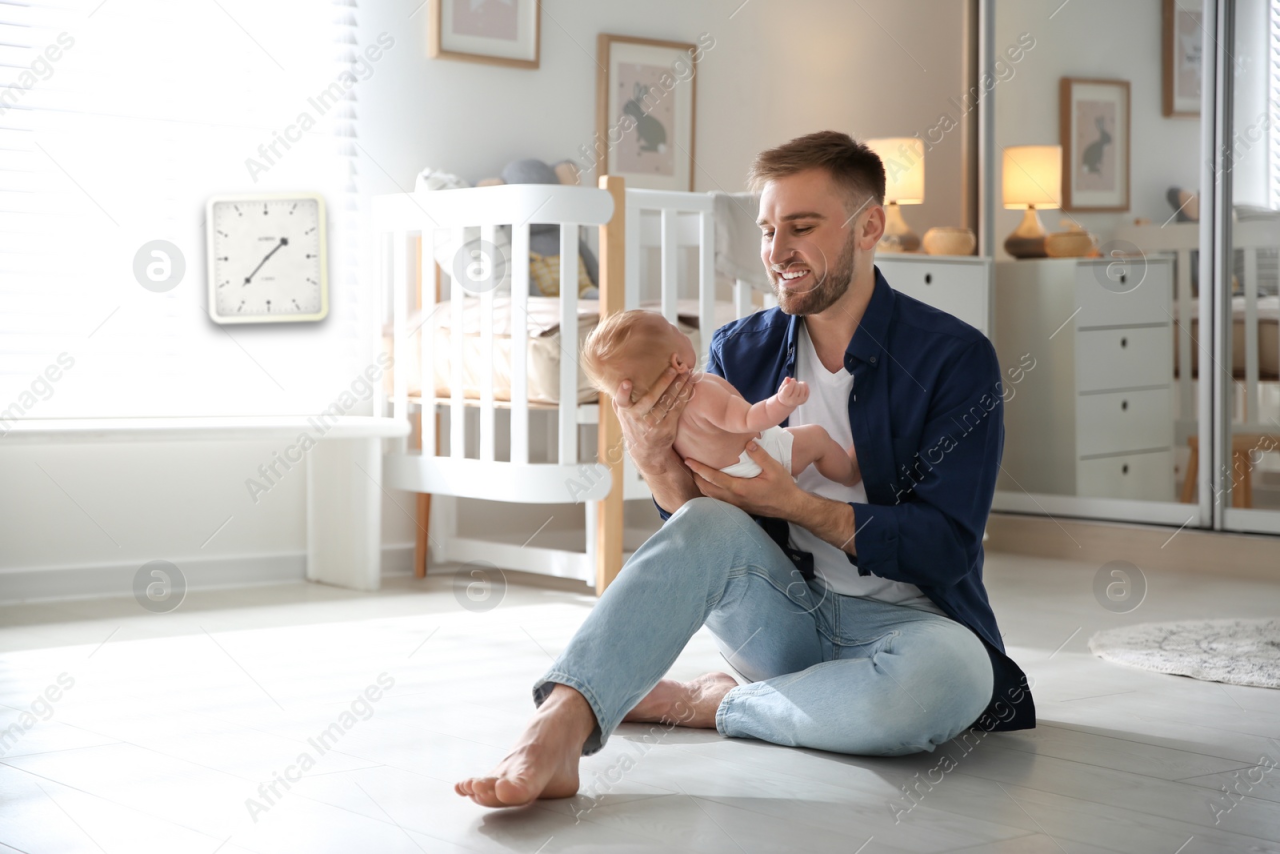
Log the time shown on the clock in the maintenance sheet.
1:37
